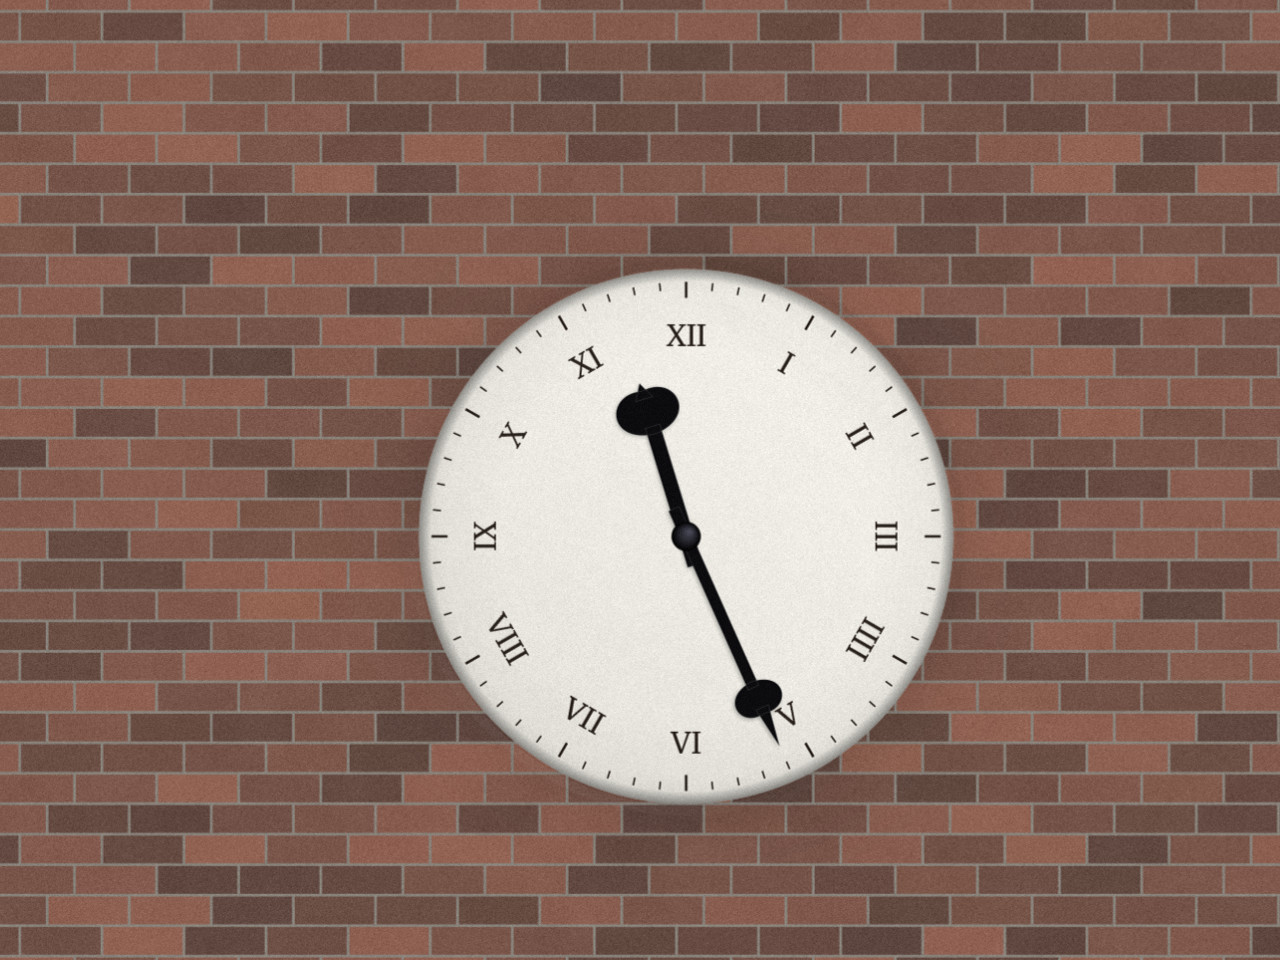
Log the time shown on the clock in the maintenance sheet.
11:26
